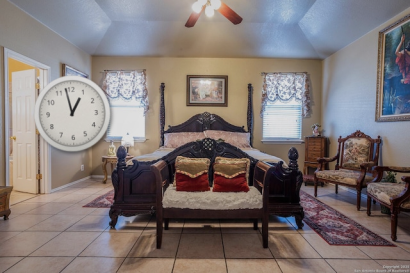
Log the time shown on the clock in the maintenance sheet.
12:58
